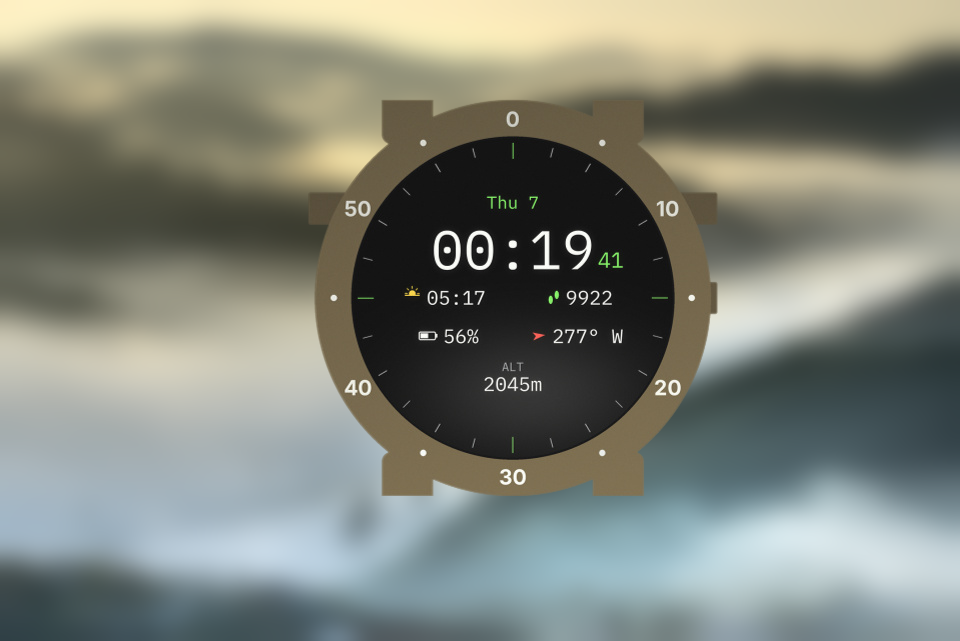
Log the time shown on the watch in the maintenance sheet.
0:19:41
